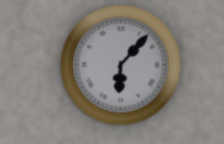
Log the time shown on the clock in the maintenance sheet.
6:07
